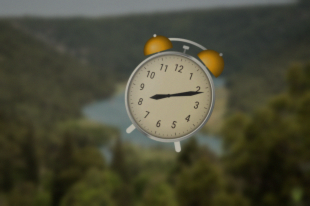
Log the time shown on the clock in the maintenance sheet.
8:11
